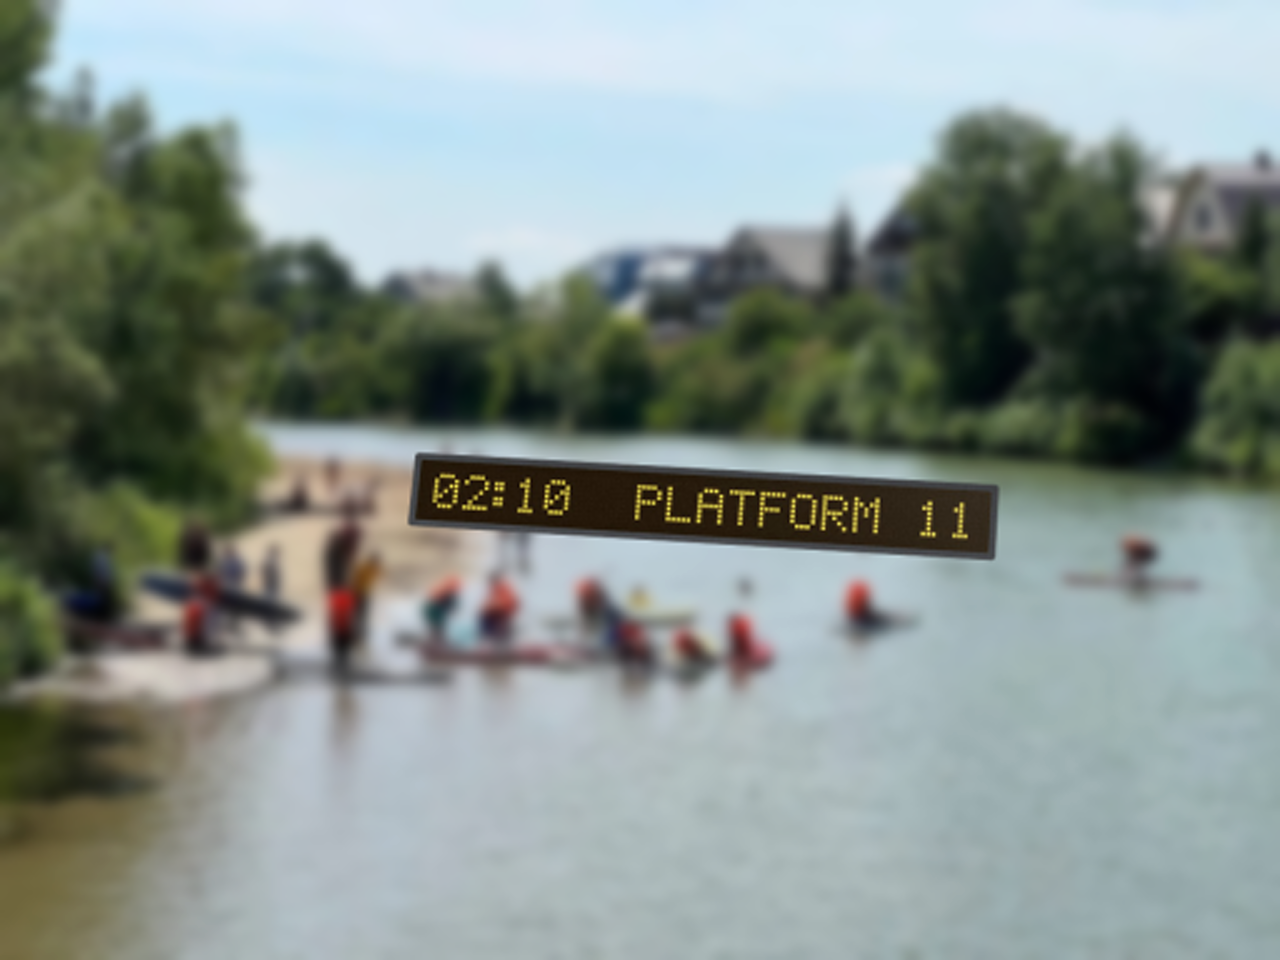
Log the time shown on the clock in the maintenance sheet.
2:10
